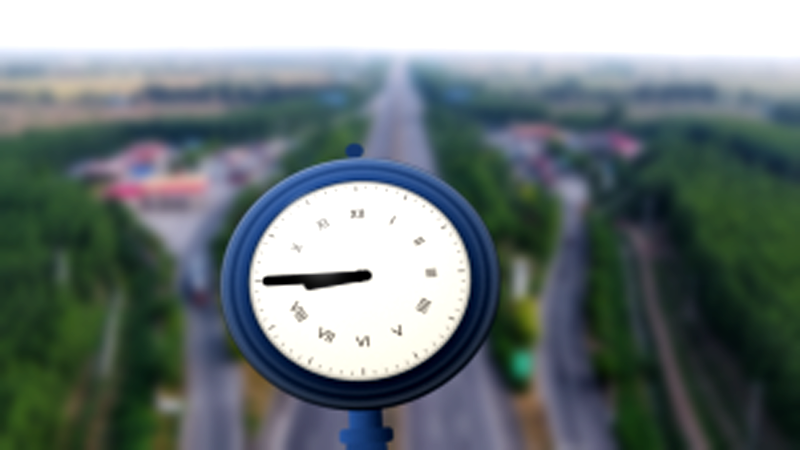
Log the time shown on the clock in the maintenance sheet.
8:45
